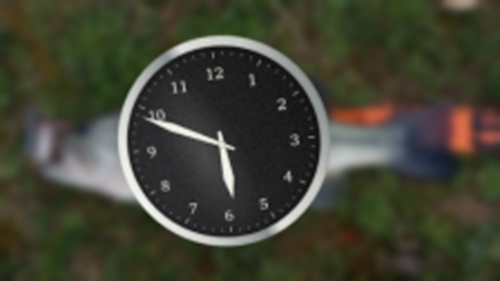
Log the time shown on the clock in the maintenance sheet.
5:49
